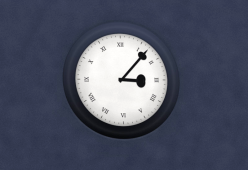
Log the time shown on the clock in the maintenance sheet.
3:07
